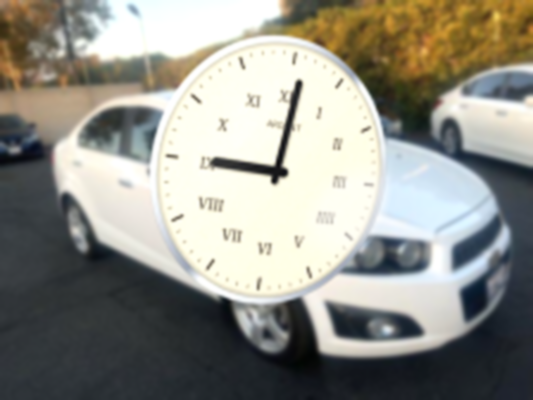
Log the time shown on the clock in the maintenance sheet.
9:01
